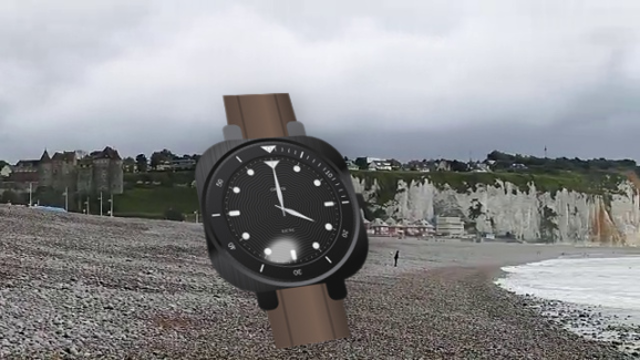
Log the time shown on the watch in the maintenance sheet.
4:00
